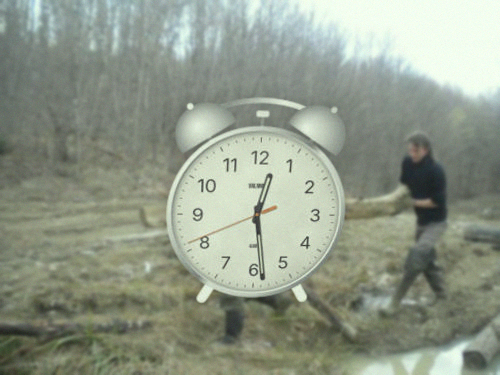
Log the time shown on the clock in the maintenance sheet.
12:28:41
